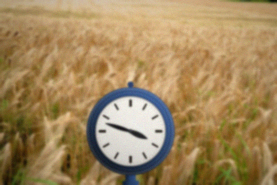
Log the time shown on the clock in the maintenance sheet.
3:48
